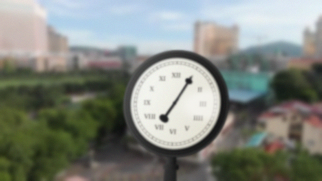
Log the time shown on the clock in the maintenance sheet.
7:05
